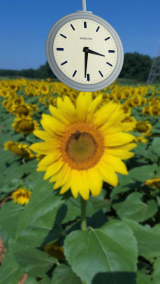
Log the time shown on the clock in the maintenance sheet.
3:31
